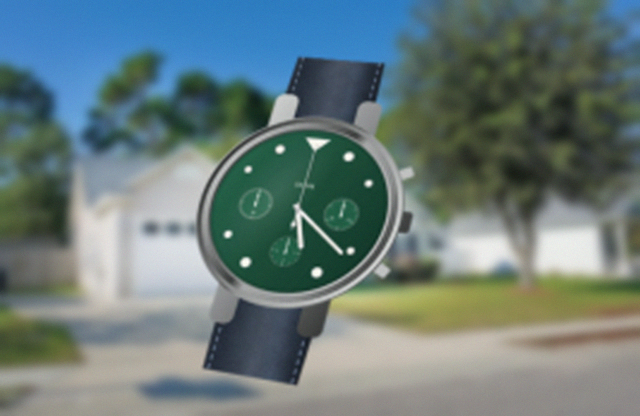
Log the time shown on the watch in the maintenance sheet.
5:21
